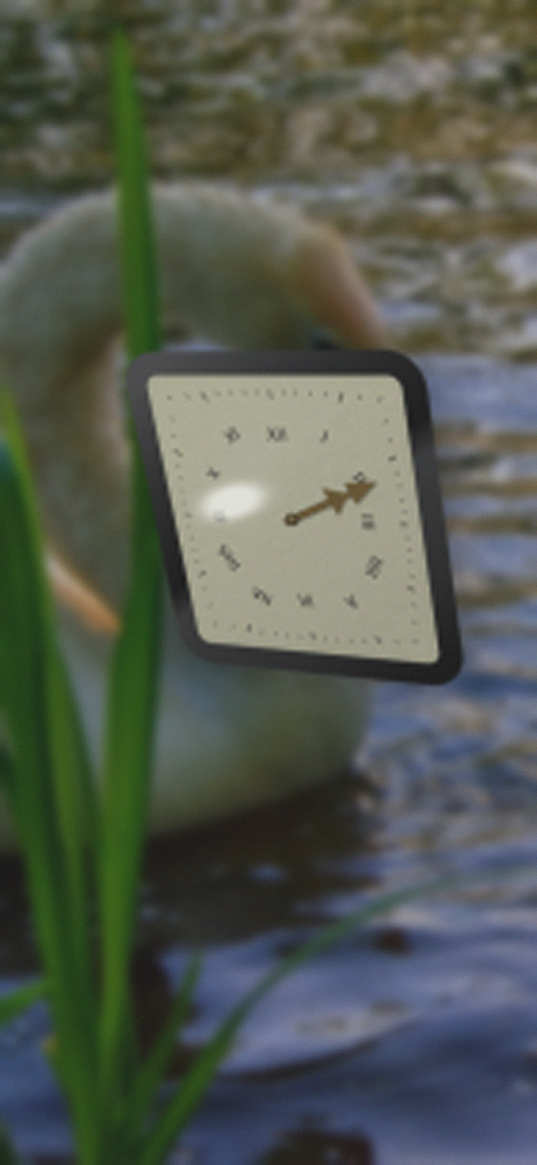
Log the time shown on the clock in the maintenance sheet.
2:11
